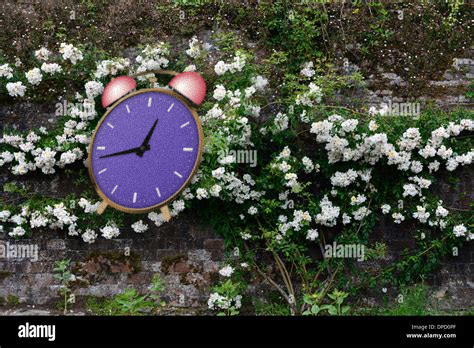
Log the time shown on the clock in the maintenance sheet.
12:43
